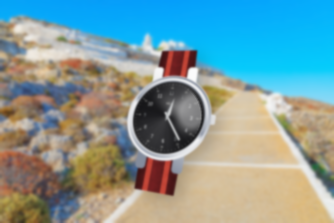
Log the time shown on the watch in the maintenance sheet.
12:24
